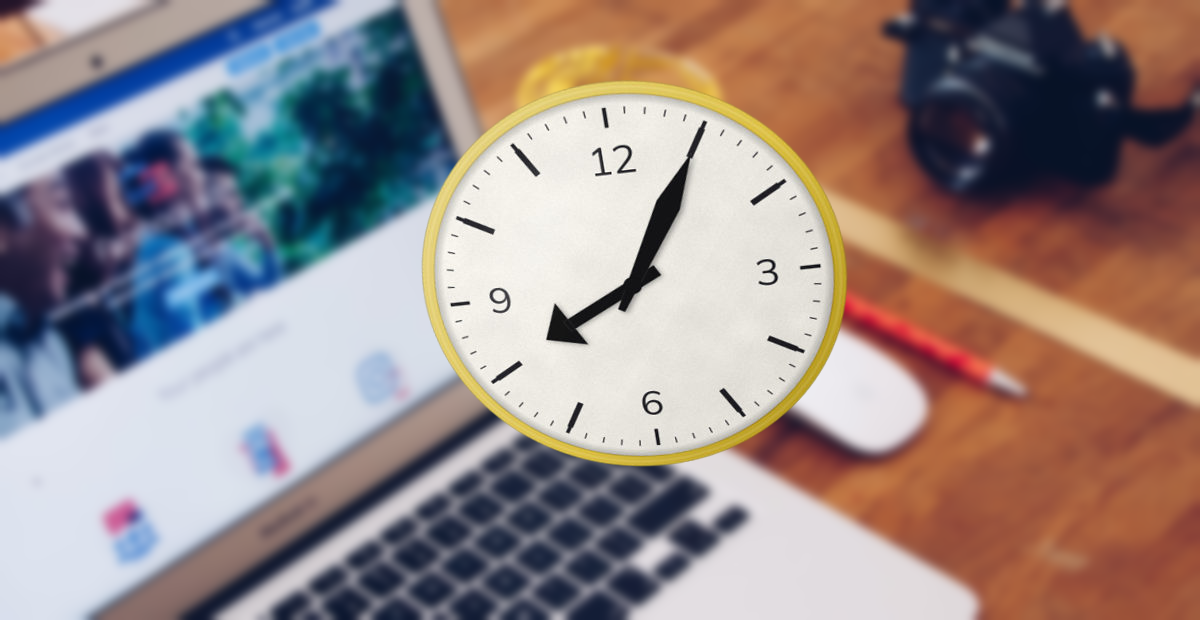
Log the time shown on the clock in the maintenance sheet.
8:05
